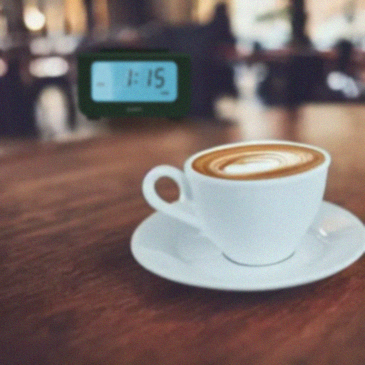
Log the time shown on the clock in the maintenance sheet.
1:15
